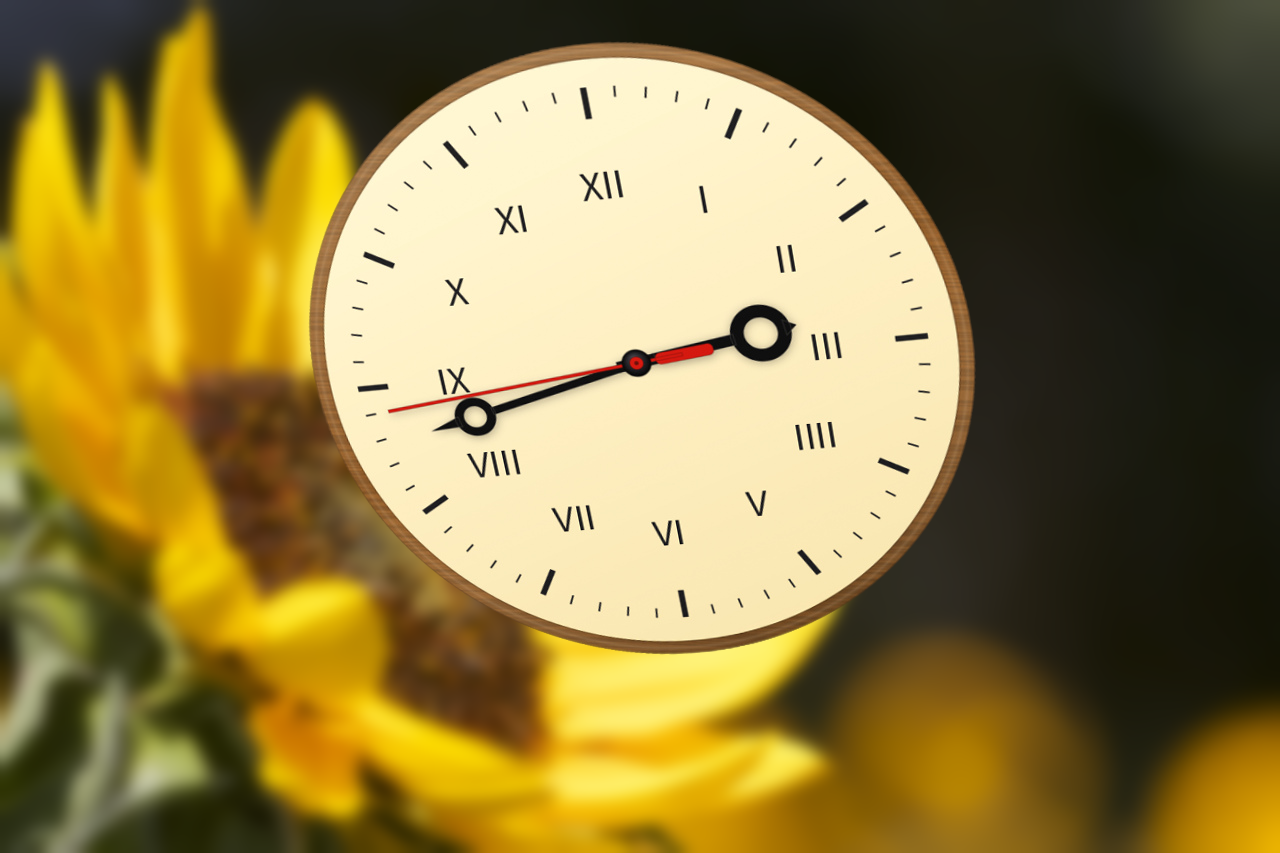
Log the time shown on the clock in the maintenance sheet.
2:42:44
